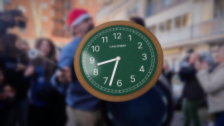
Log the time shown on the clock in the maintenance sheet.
8:33
